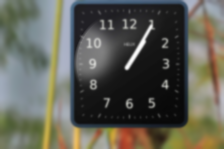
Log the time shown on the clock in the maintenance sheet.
1:05
